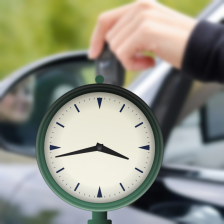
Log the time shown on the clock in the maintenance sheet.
3:43
